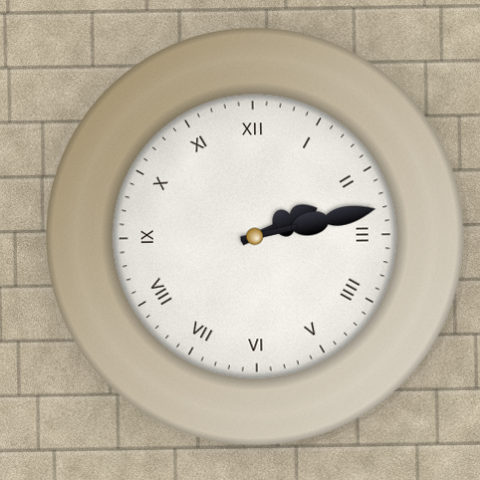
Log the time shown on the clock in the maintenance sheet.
2:13
